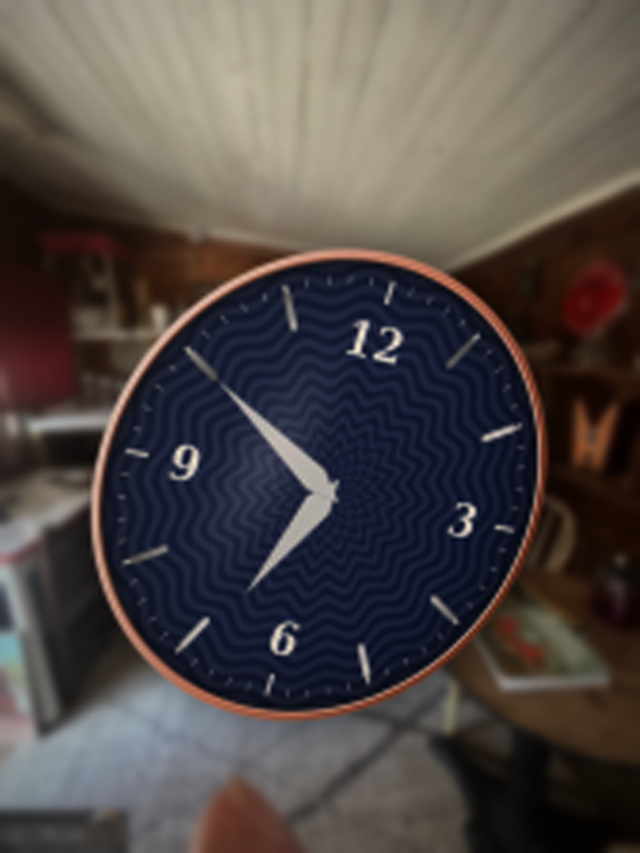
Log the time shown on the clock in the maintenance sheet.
6:50
